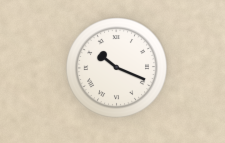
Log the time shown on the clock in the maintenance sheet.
10:19
